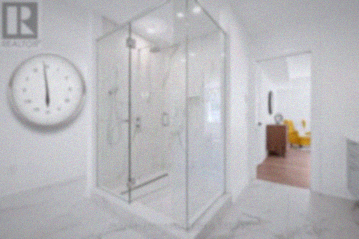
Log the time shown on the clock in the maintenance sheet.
5:59
